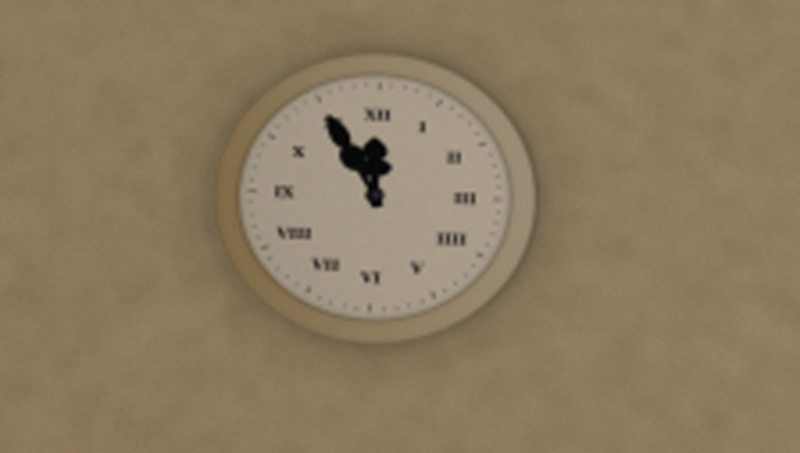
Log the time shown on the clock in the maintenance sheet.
11:55
